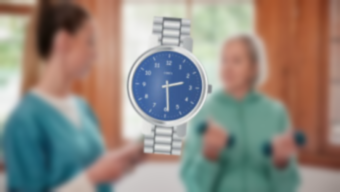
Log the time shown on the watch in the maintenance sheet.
2:29
